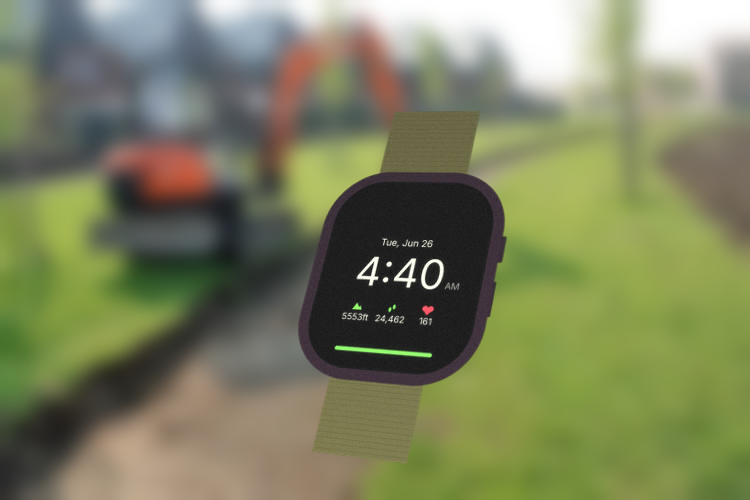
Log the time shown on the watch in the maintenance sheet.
4:40
